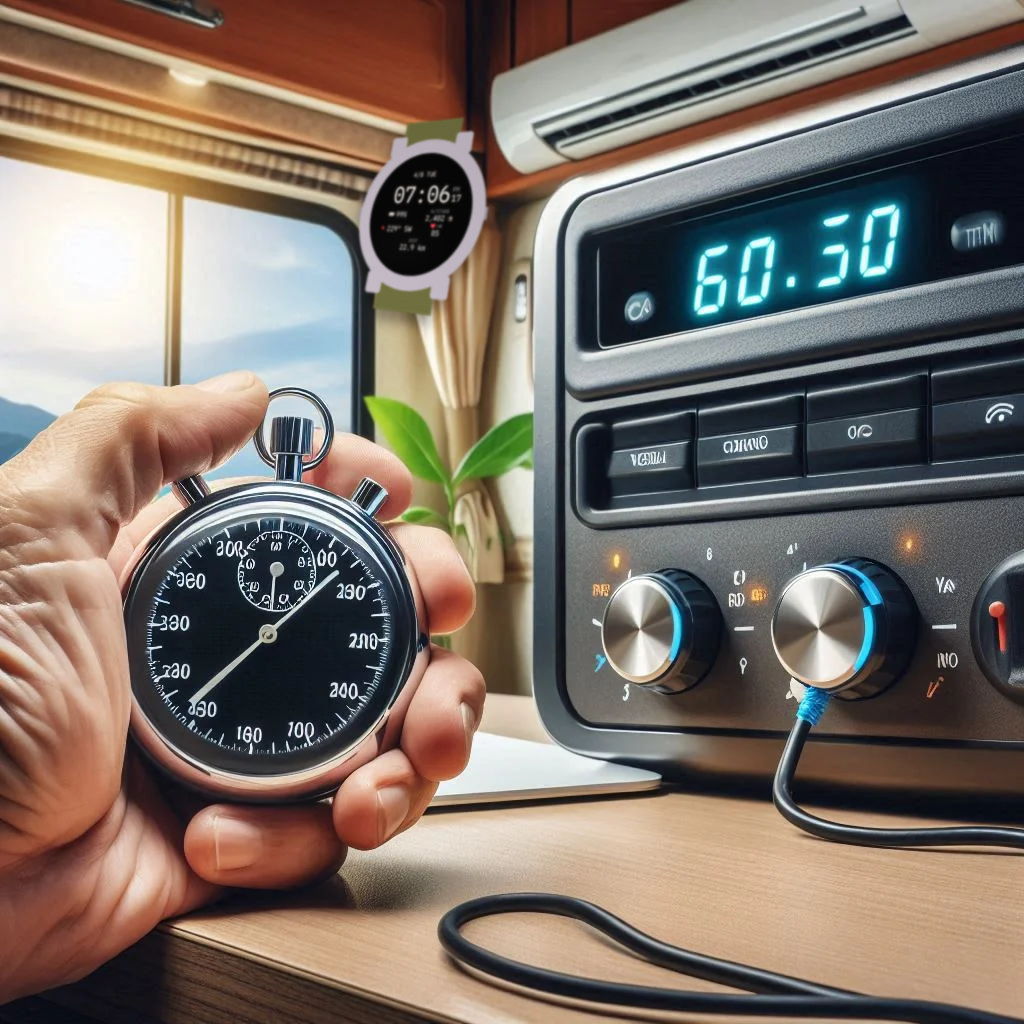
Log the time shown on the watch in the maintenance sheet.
7:06
